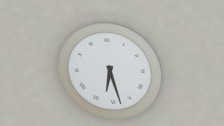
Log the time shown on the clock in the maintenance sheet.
6:28
